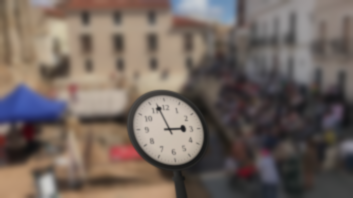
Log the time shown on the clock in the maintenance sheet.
2:57
